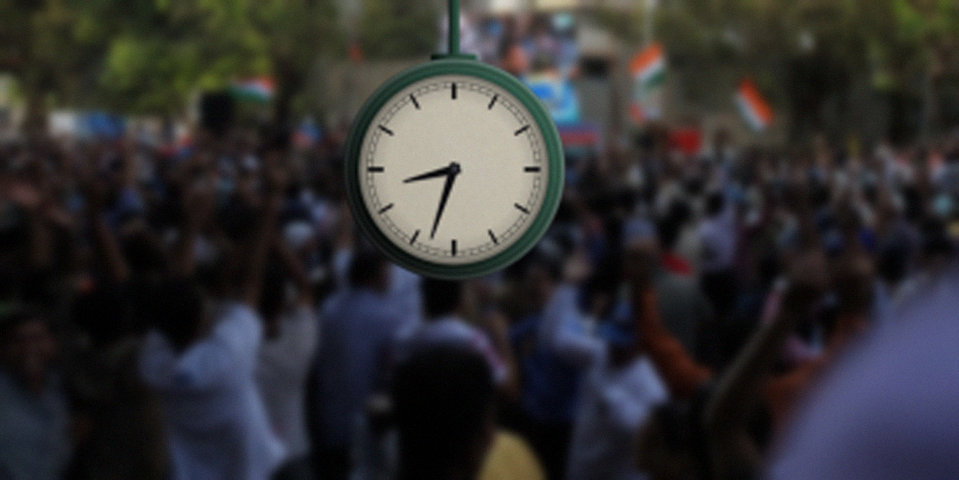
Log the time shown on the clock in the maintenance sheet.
8:33
